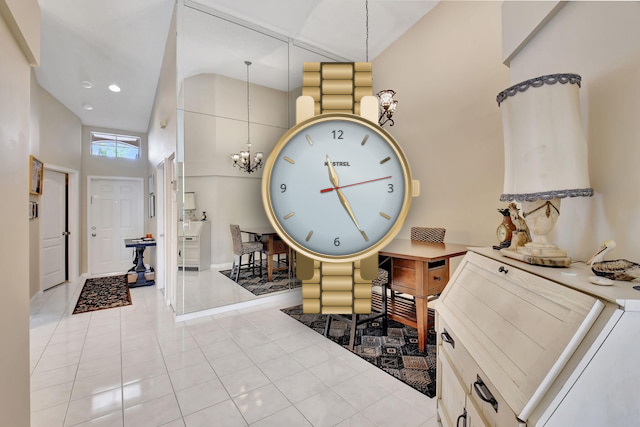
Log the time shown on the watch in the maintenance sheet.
11:25:13
